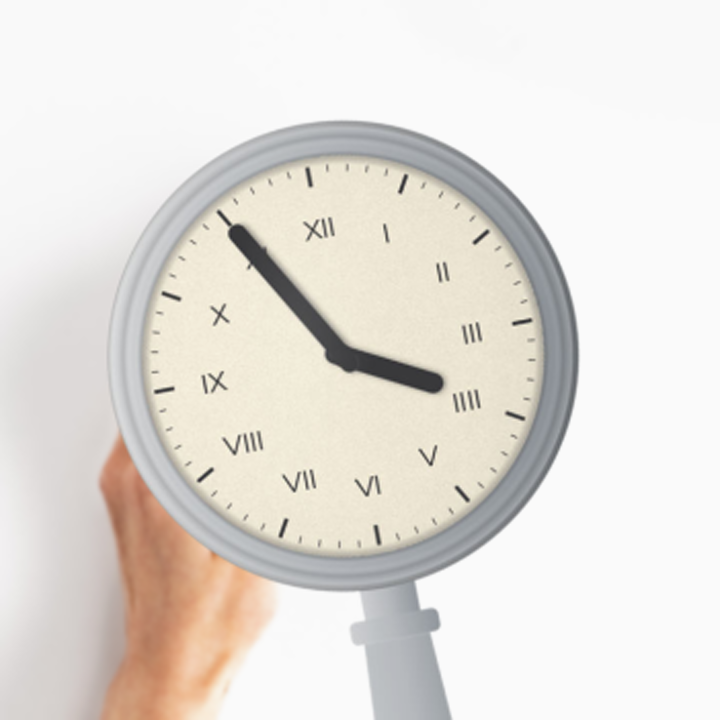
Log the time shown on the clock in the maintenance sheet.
3:55
